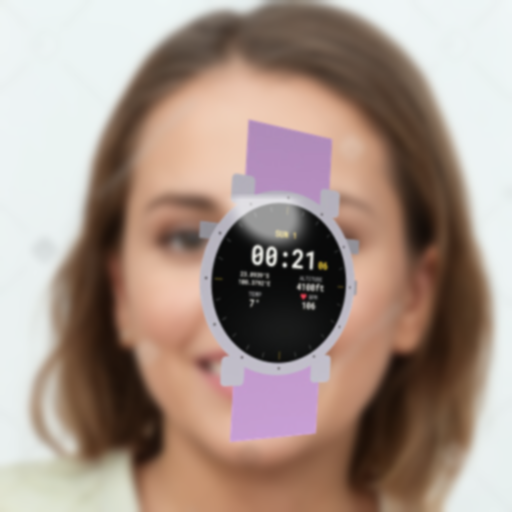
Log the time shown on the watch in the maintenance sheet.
0:21
